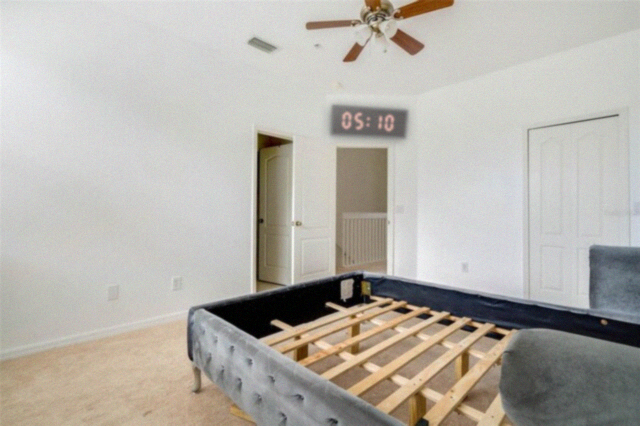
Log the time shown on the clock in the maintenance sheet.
5:10
